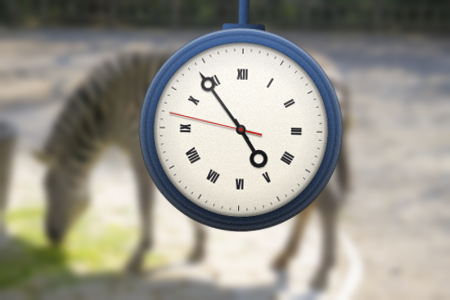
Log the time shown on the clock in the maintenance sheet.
4:53:47
